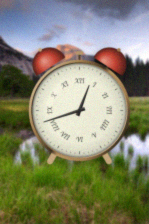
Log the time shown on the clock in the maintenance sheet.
12:42
